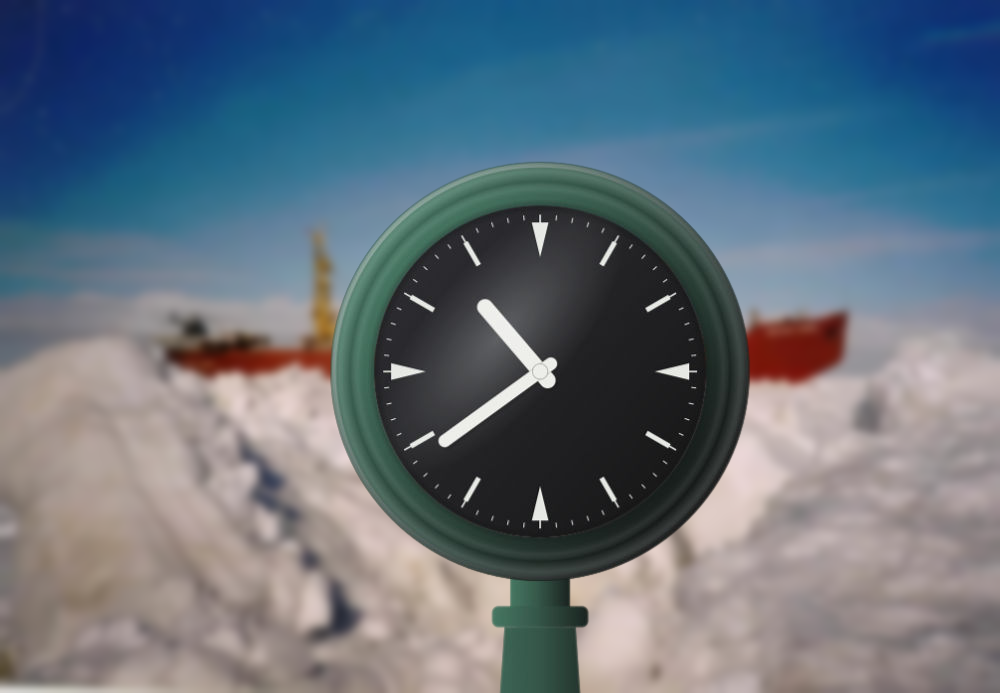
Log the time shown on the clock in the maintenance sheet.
10:39
